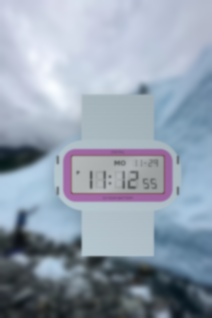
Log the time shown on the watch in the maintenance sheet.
11:12
